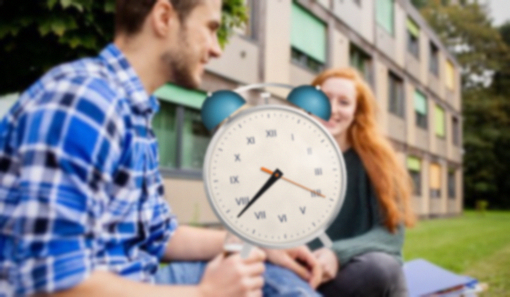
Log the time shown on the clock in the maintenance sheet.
7:38:20
